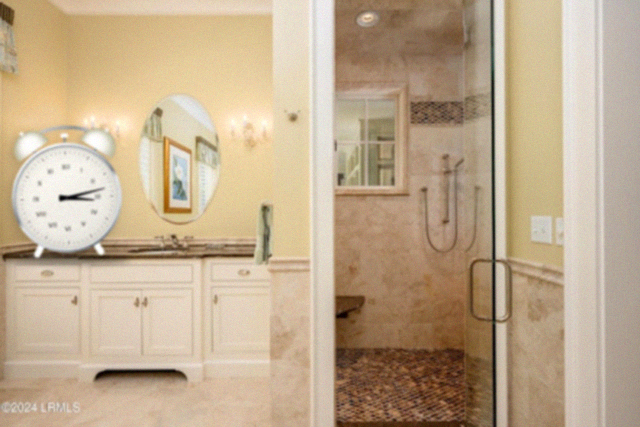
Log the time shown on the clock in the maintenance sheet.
3:13
